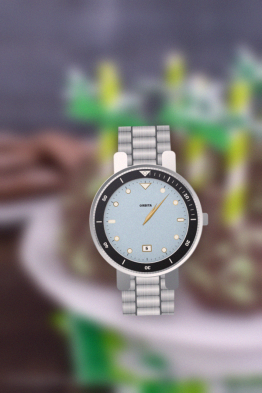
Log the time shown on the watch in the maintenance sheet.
1:07
